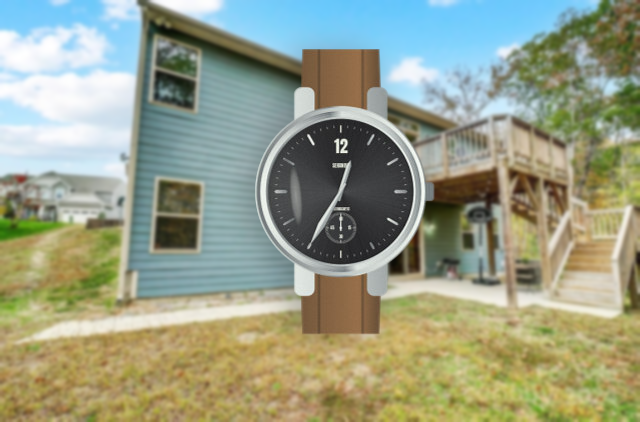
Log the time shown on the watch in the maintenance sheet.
12:35
